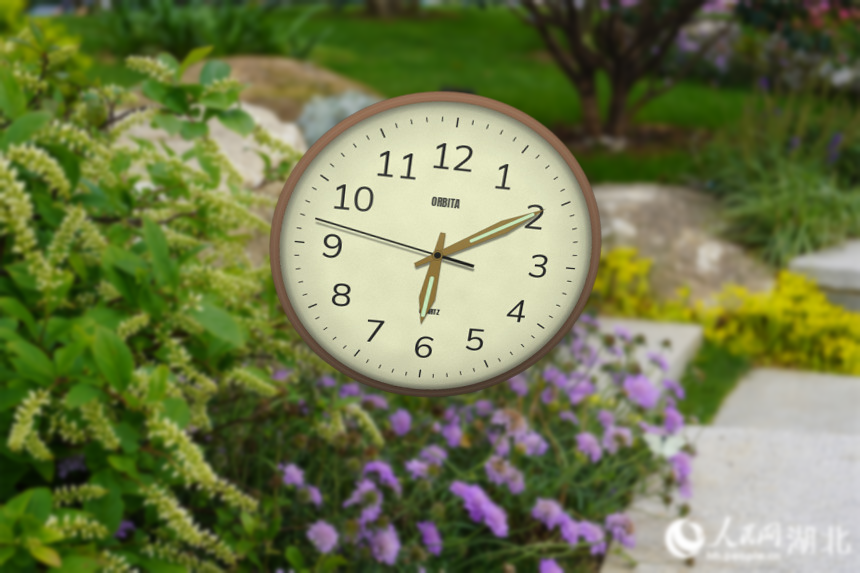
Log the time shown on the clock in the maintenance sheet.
6:09:47
